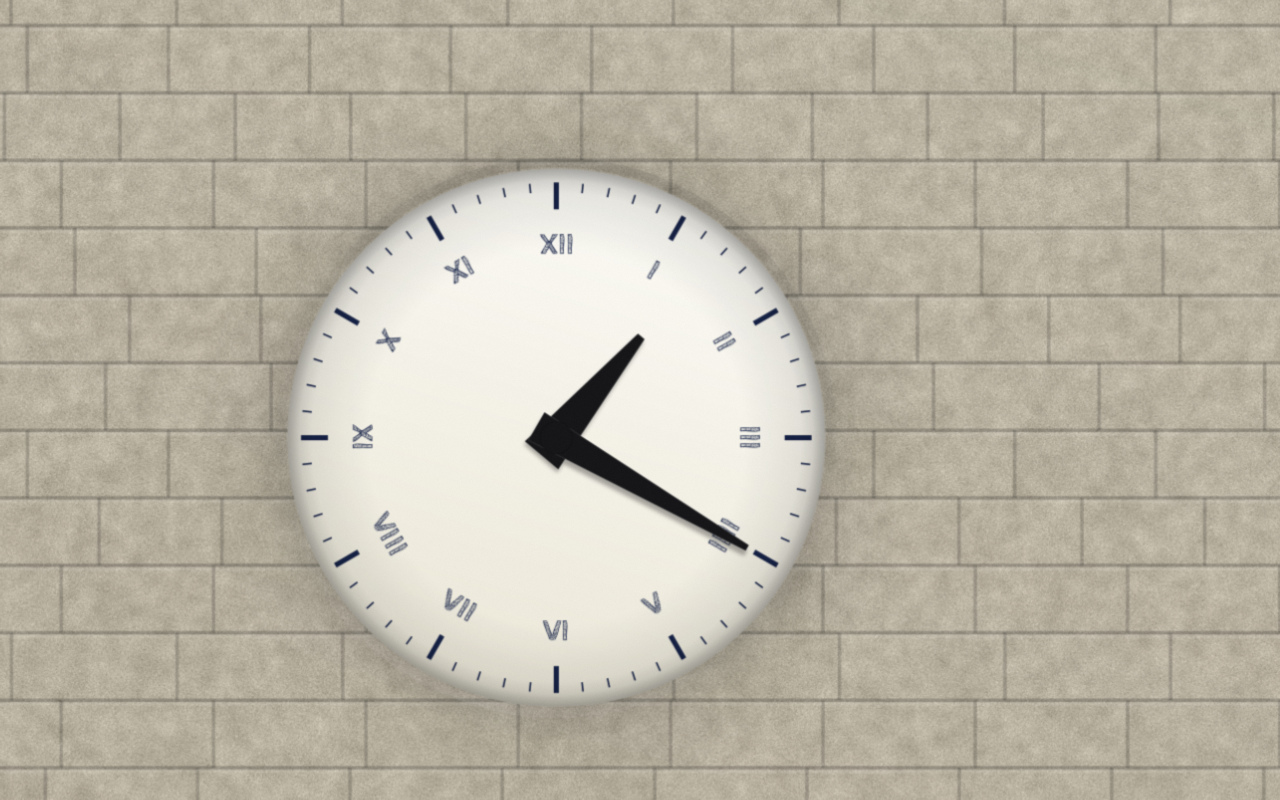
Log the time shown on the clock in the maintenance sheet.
1:20
